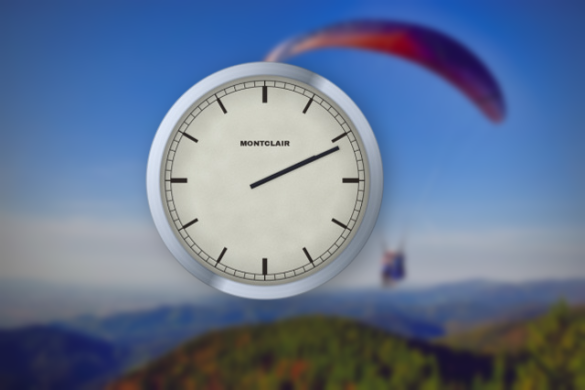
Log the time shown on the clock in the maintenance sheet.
2:11
